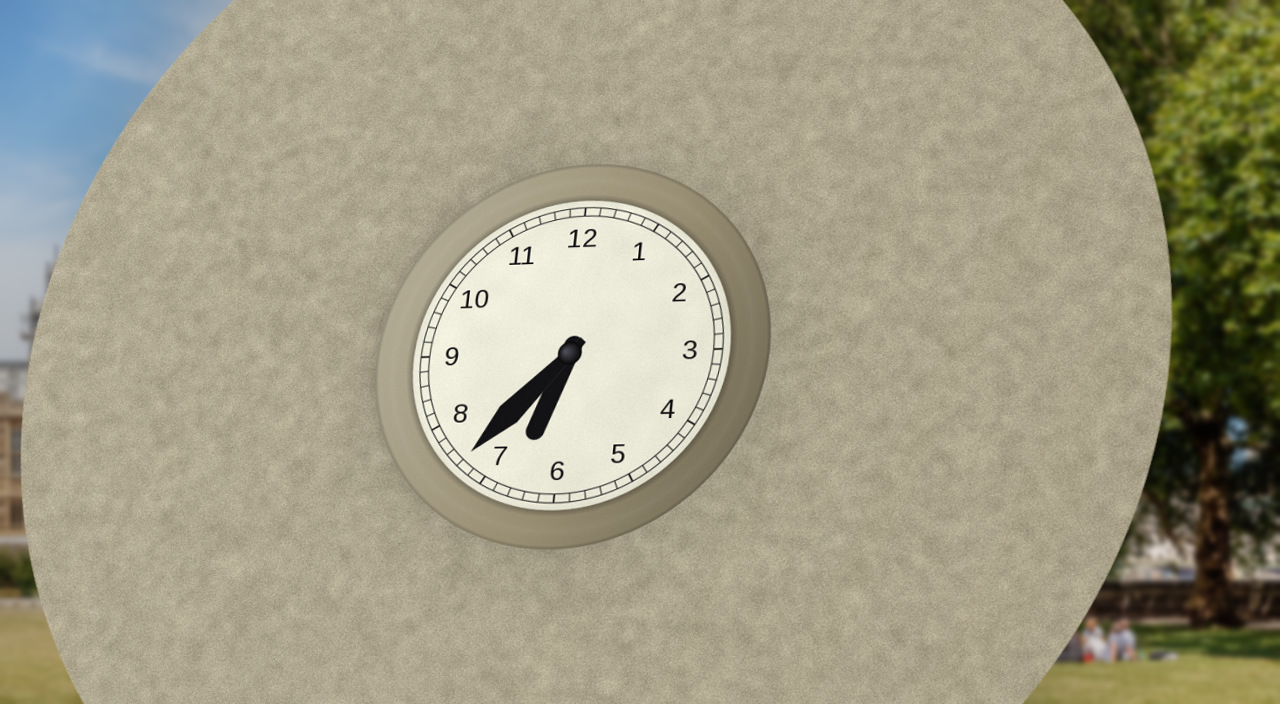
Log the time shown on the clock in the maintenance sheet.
6:37
